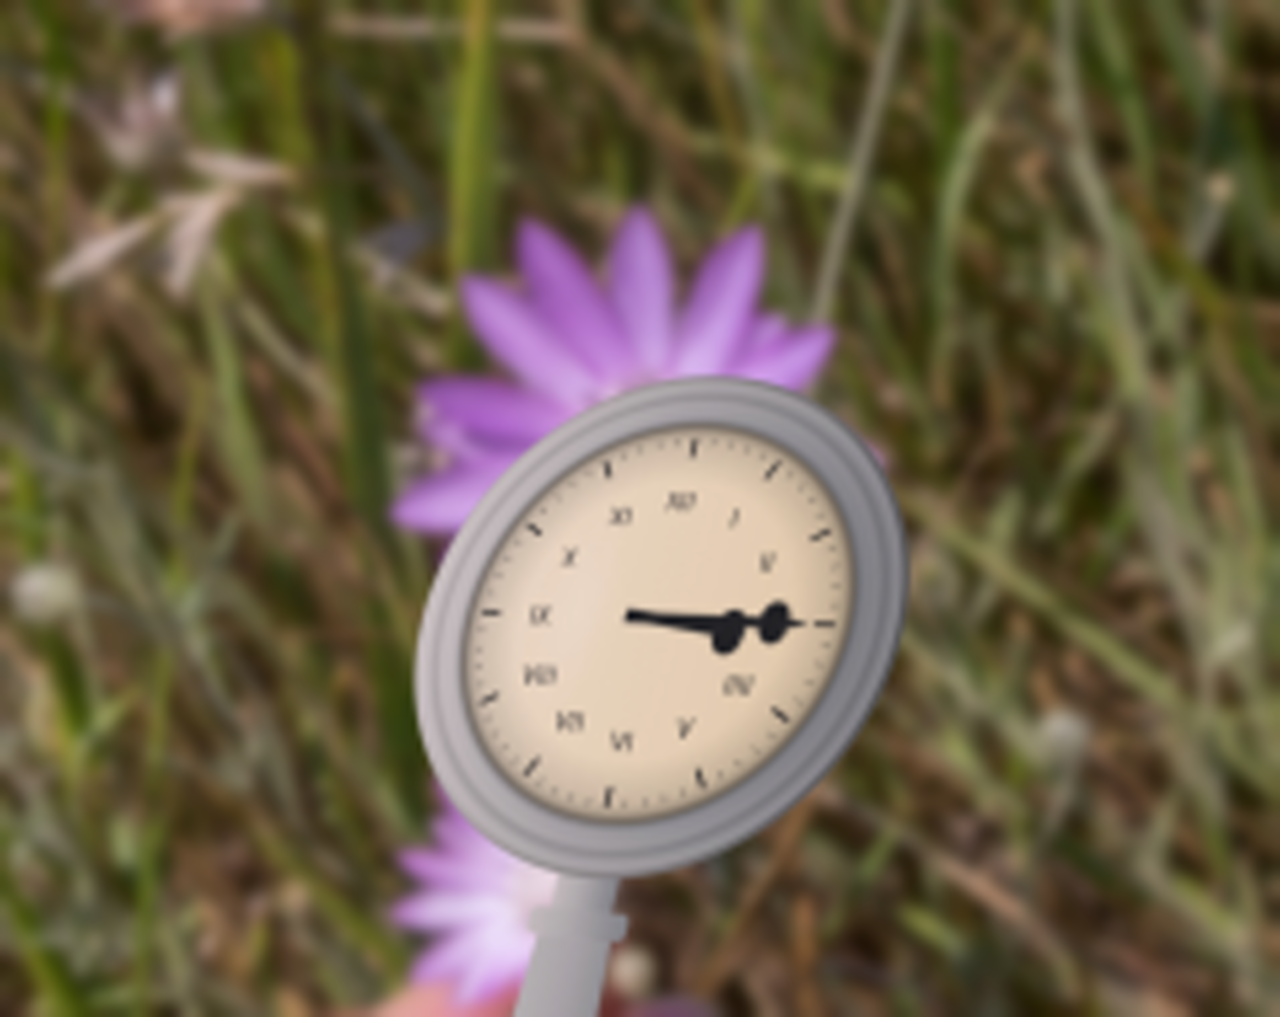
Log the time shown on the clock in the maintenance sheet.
3:15
